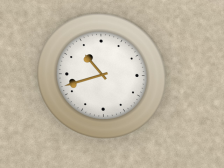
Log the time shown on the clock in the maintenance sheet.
10:42
